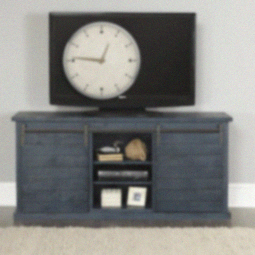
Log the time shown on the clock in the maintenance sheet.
12:46
